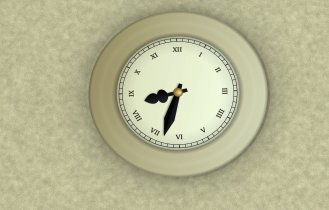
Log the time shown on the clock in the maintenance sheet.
8:33
